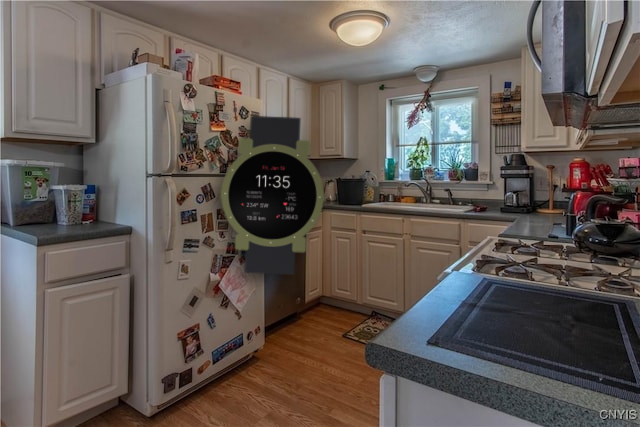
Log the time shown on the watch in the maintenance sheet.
11:35
